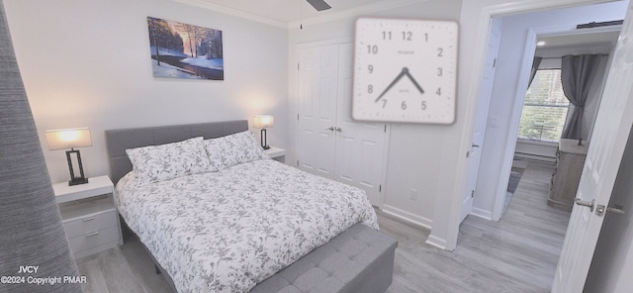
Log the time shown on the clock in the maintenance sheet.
4:37
